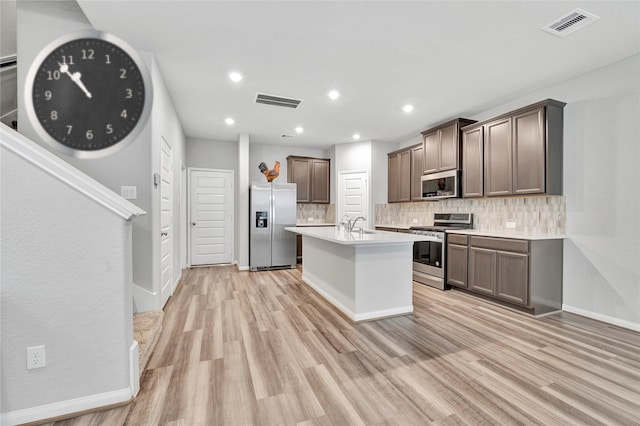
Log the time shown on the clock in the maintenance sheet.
10:53
